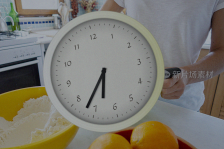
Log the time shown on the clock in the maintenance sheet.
6:37
